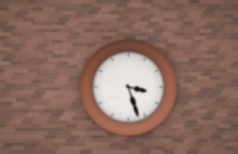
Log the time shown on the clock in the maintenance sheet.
3:27
